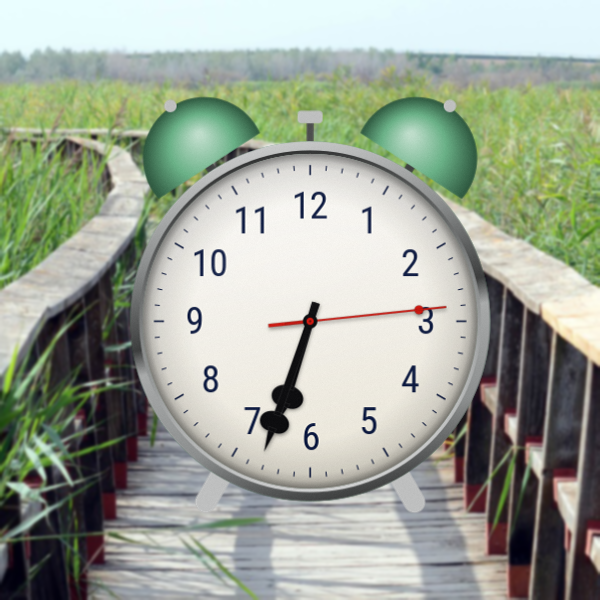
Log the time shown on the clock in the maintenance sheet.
6:33:14
